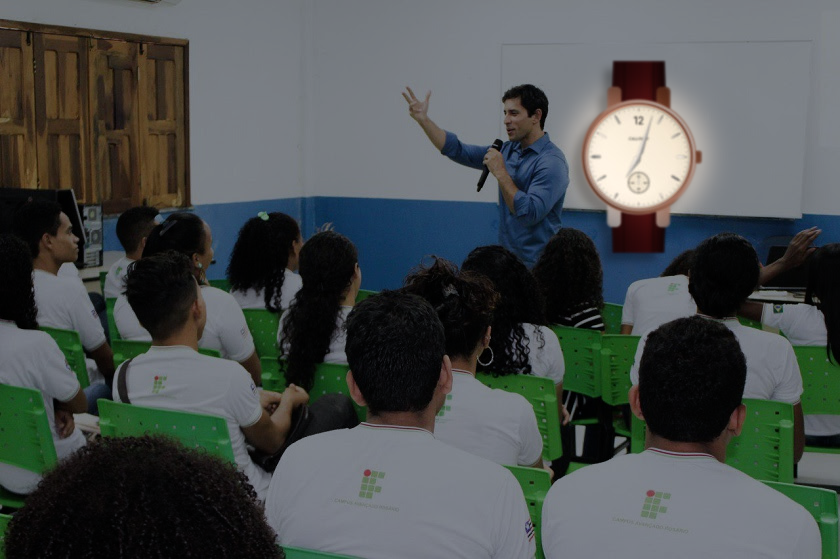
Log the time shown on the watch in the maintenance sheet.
7:03
